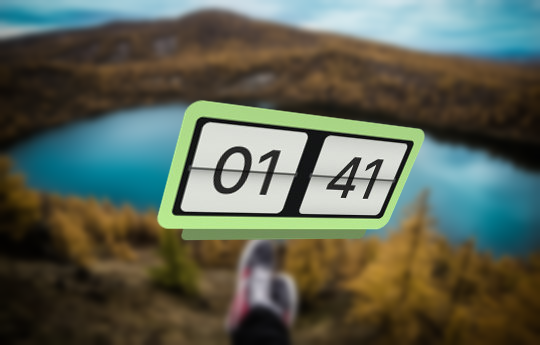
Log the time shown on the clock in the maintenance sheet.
1:41
